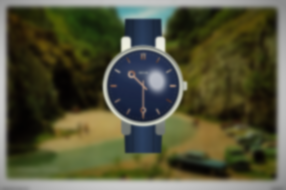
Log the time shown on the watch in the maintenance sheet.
10:30
